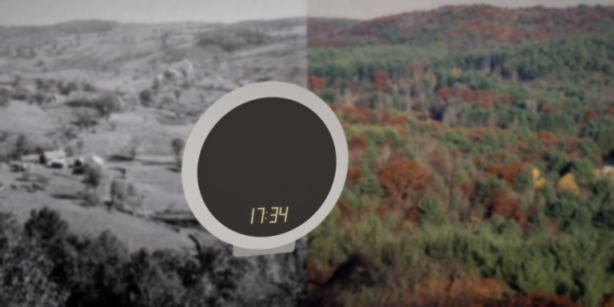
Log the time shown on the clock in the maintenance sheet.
17:34
